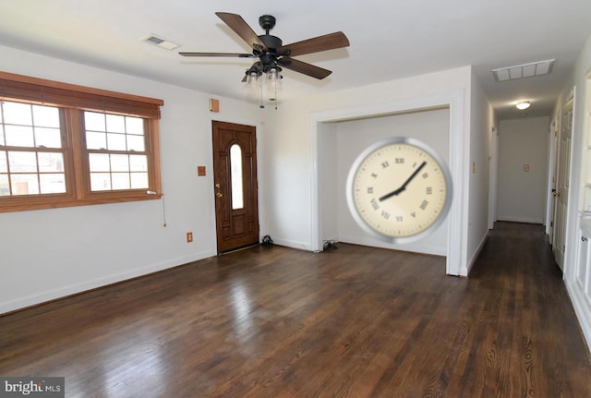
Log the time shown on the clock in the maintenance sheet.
8:07
